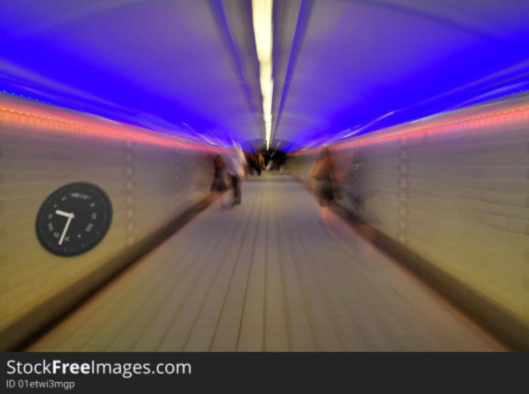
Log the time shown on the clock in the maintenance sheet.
9:32
